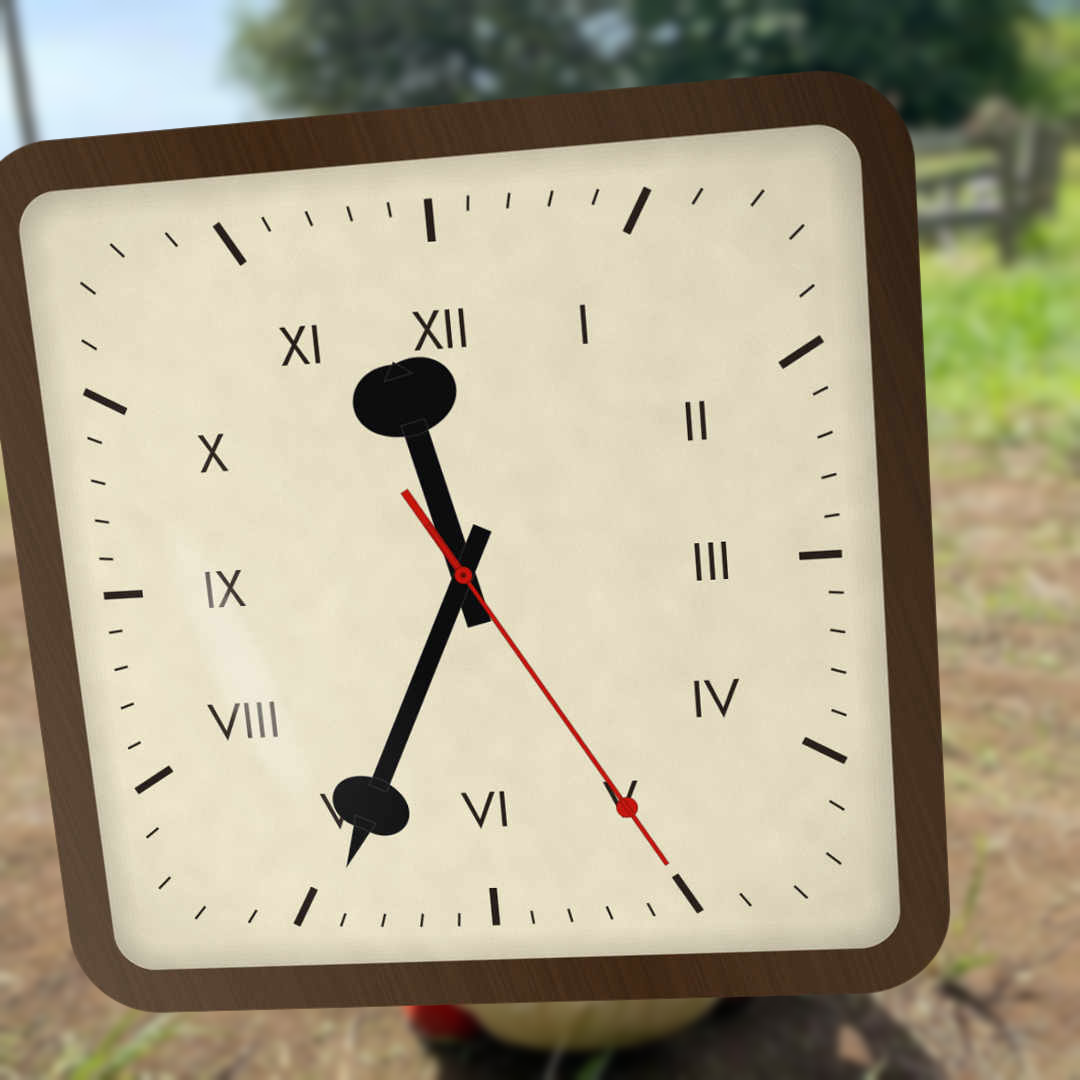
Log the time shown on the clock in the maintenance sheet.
11:34:25
